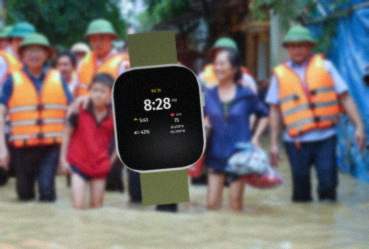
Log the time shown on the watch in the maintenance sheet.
8:28
